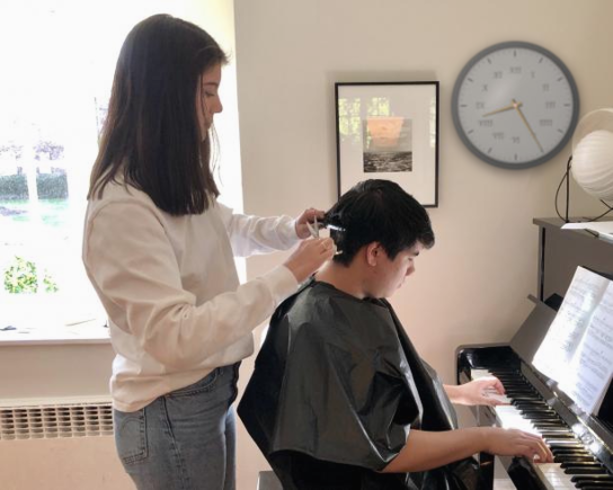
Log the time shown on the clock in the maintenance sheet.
8:25
